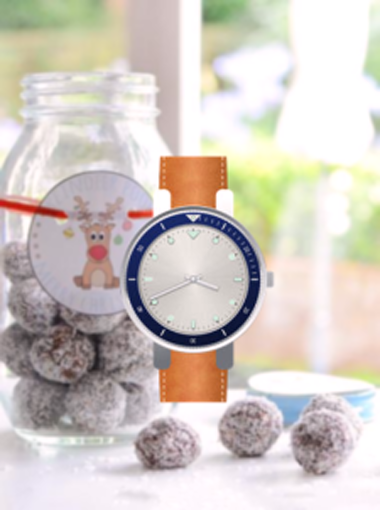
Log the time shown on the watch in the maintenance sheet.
3:41
